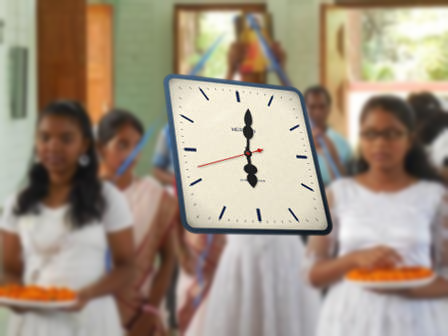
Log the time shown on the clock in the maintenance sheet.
6:01:42
